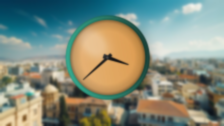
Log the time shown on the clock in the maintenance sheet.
3:38
